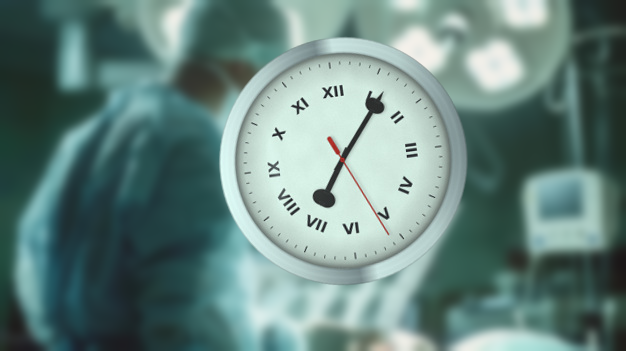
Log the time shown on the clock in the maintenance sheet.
7:06:26
